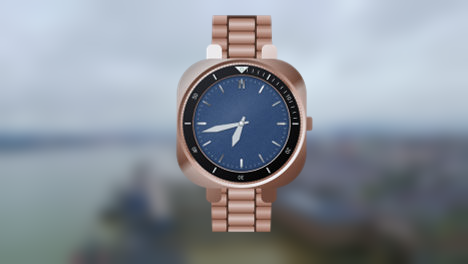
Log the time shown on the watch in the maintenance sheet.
6:43
